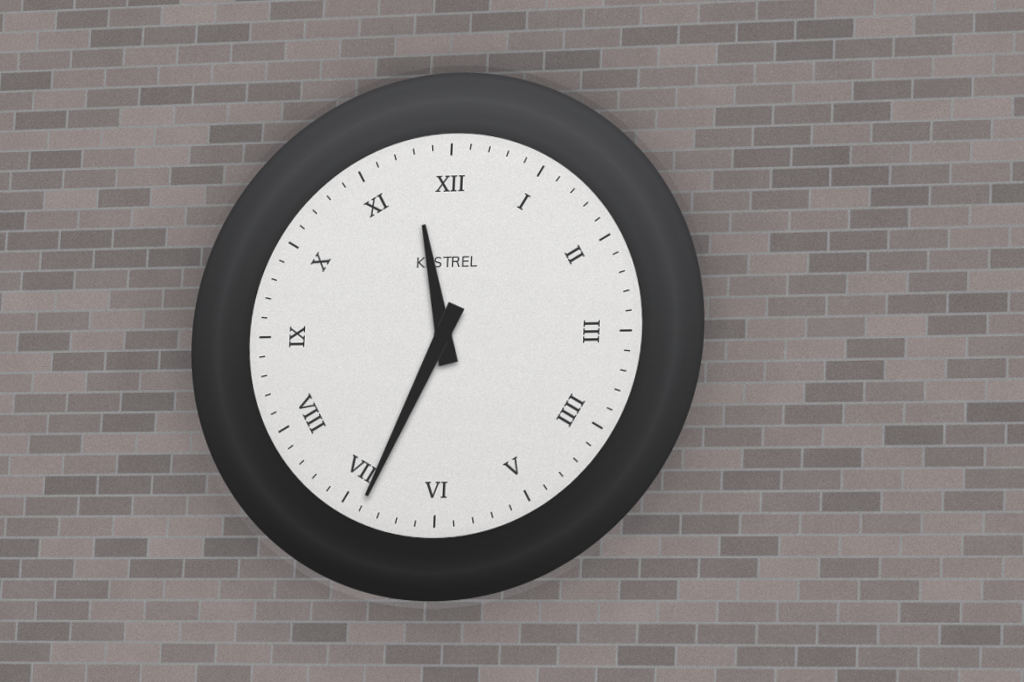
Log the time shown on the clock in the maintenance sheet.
11:34
